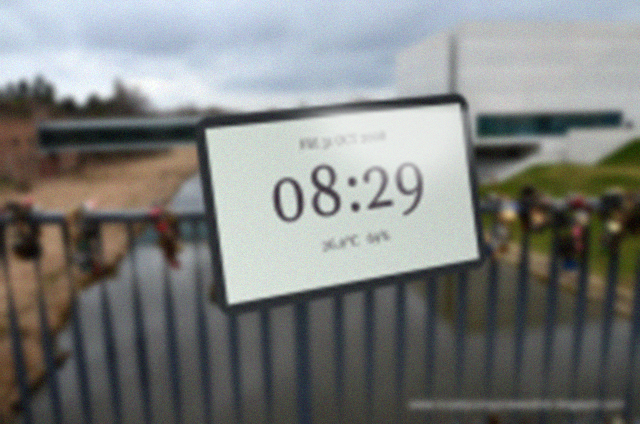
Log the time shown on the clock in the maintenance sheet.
8:29
